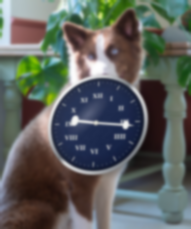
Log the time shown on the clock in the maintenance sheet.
9:16
